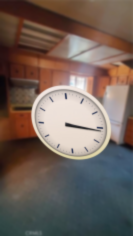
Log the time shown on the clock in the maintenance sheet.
3:16
